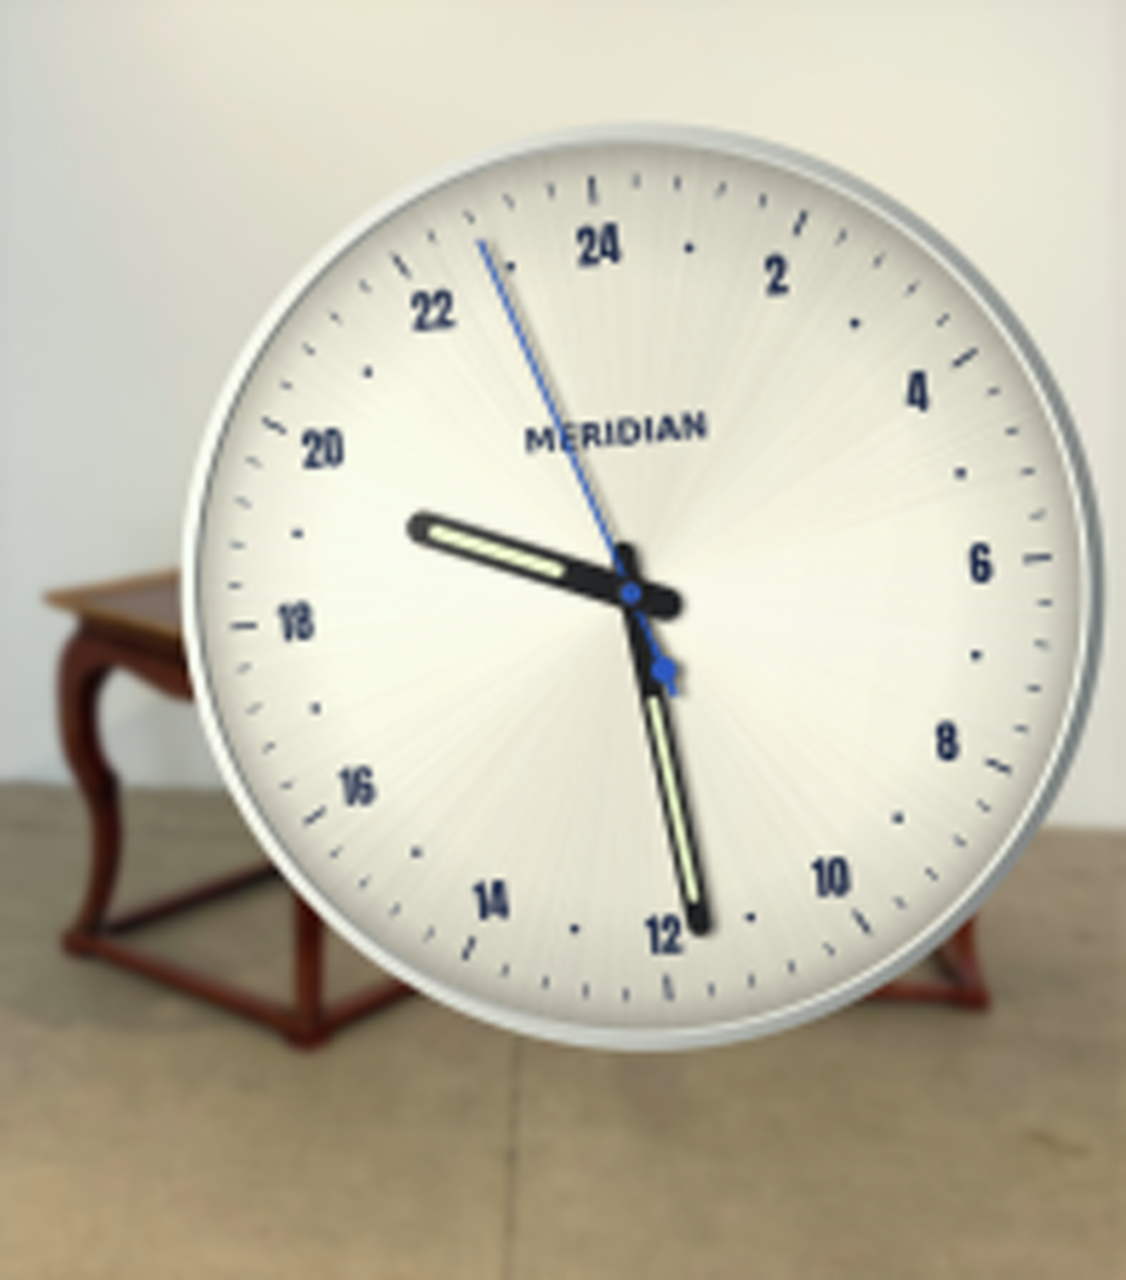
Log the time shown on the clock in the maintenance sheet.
19:28:57
